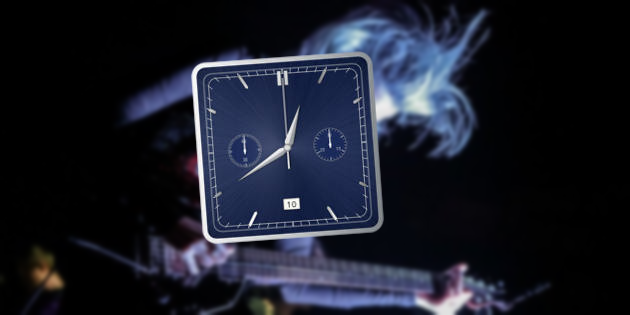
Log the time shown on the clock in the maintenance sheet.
12:40
